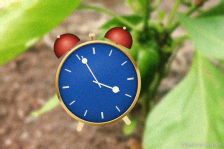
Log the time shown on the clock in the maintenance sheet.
3:56
